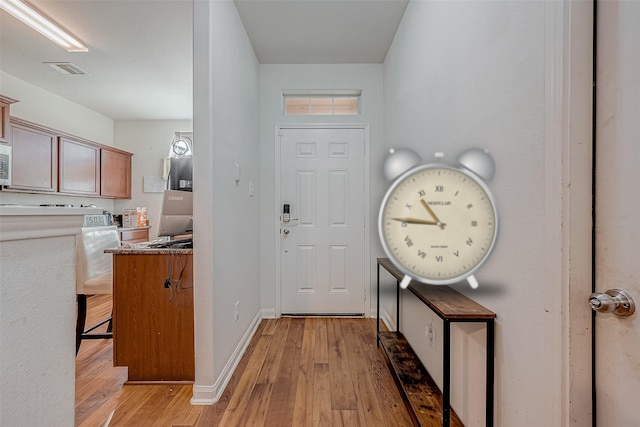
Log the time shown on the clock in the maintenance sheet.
10:46
